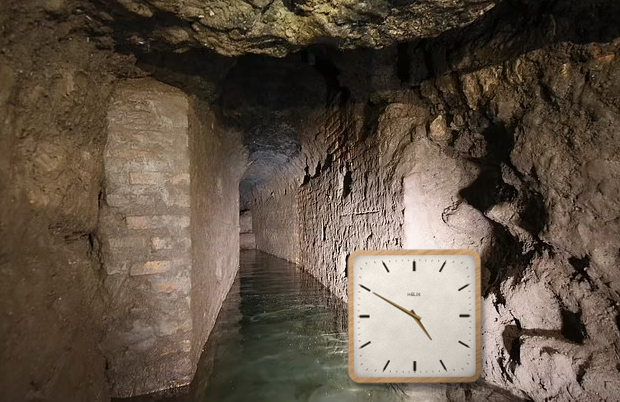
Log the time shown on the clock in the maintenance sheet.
4:50
